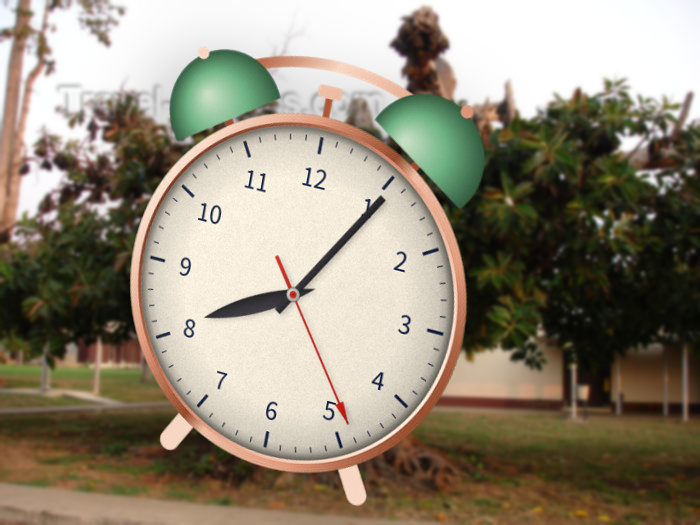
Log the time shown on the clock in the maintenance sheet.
8:05:24
